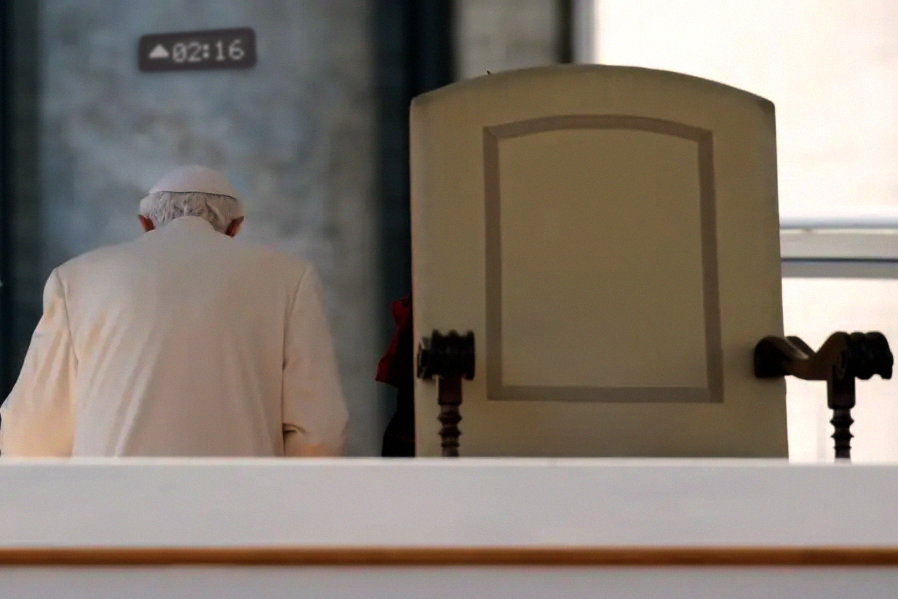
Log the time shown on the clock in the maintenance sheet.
2:16
